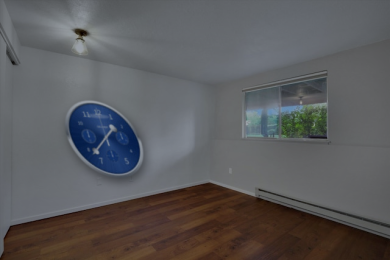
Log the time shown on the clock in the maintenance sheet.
1:38
